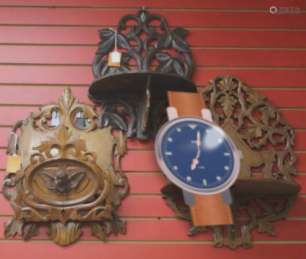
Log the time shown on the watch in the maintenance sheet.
7:02
